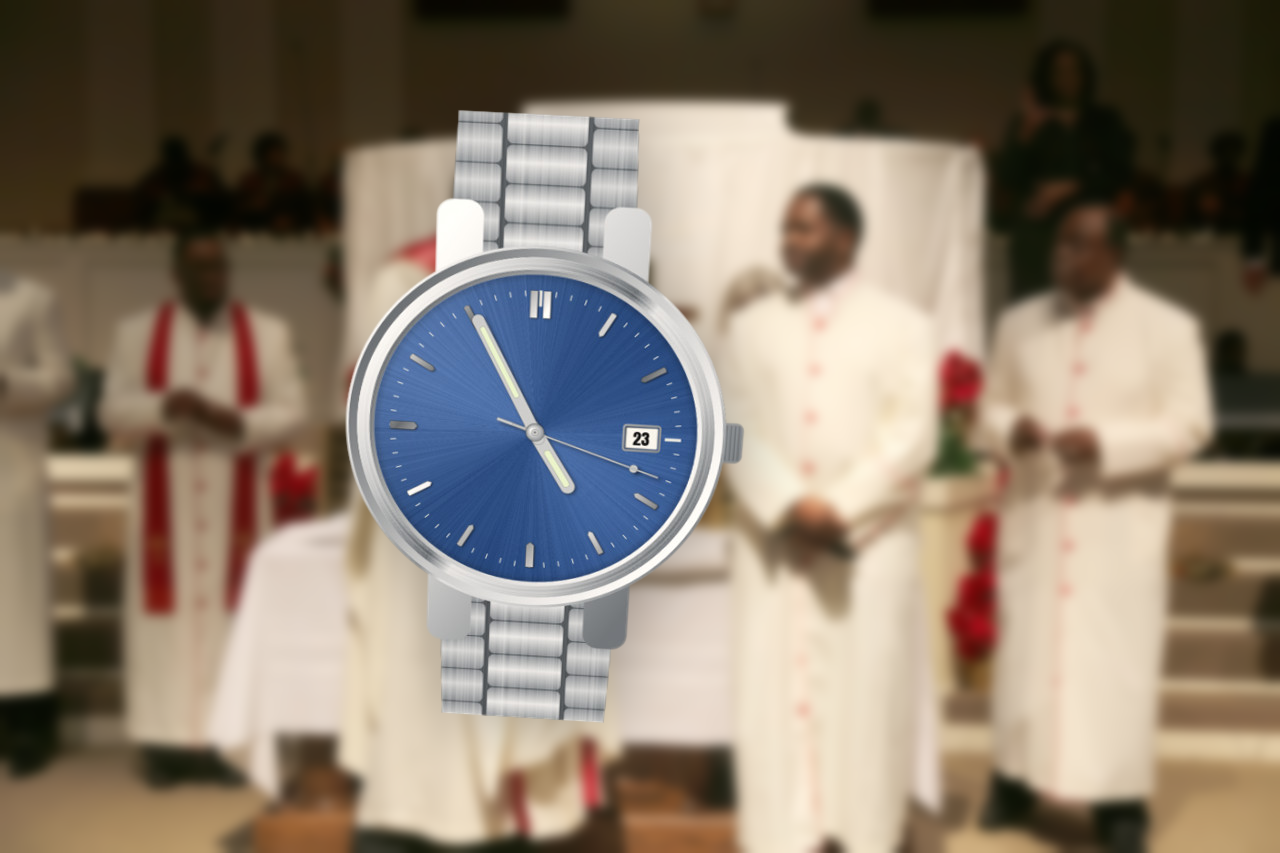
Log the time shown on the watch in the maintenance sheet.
4:55:18
